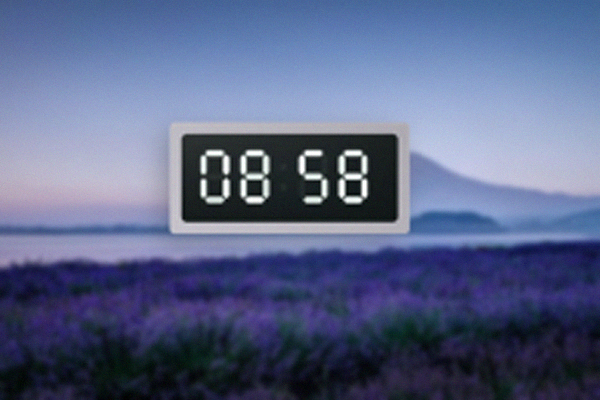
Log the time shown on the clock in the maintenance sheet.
8:58
